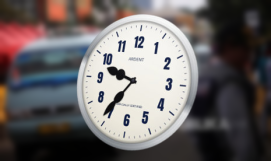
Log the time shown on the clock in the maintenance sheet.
9:36
